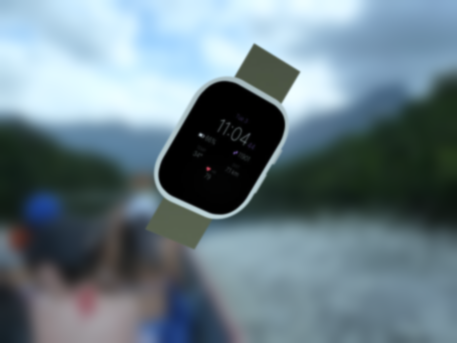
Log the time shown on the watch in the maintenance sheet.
11:04
